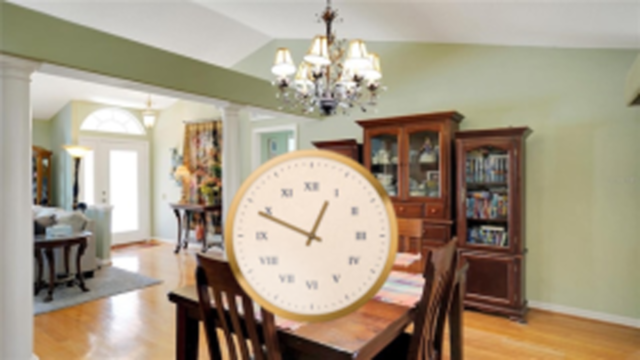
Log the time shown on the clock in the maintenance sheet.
12:49
